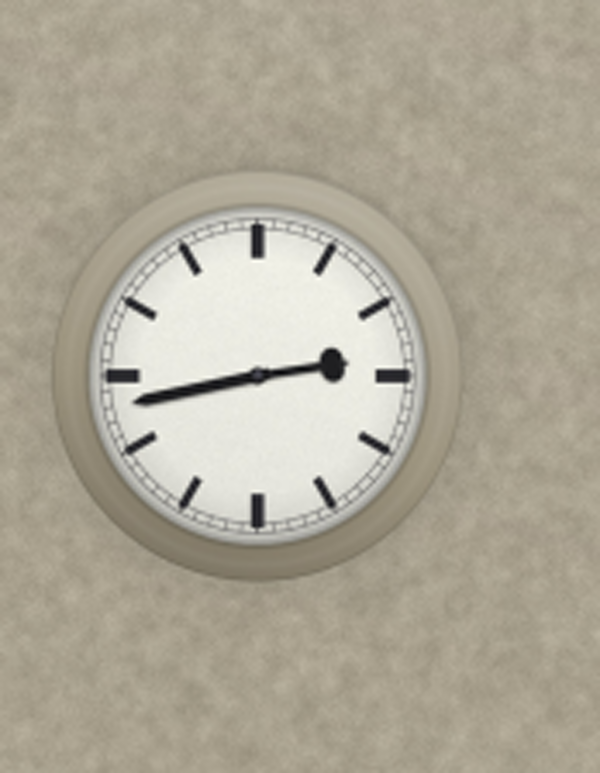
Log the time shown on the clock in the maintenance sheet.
2:43
